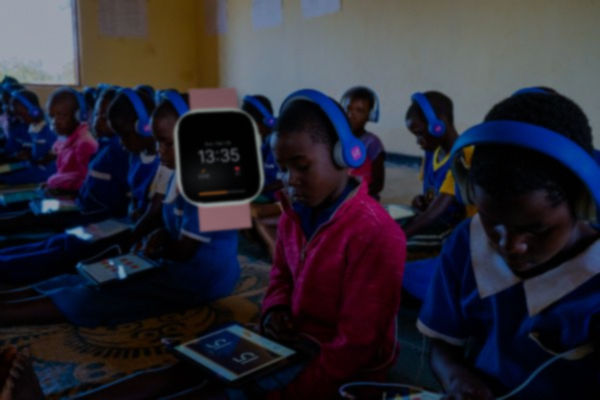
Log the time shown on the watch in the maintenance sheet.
13:35
